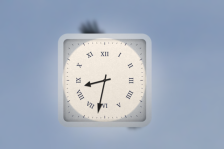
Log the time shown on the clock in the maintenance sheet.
8:32
